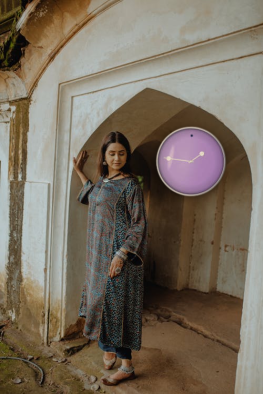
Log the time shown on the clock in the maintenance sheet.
1:46
